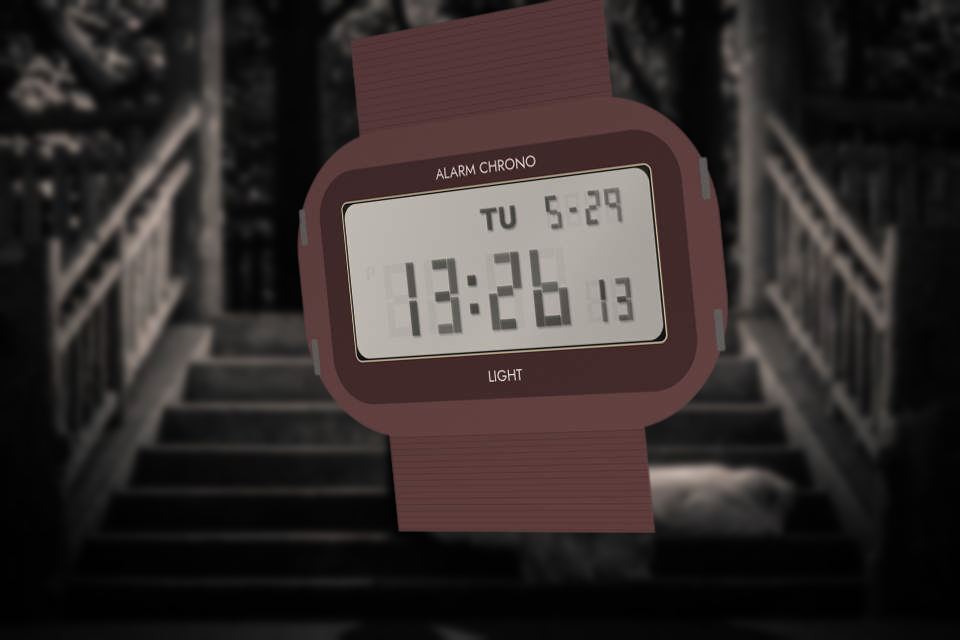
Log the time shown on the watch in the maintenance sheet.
13:26:13
